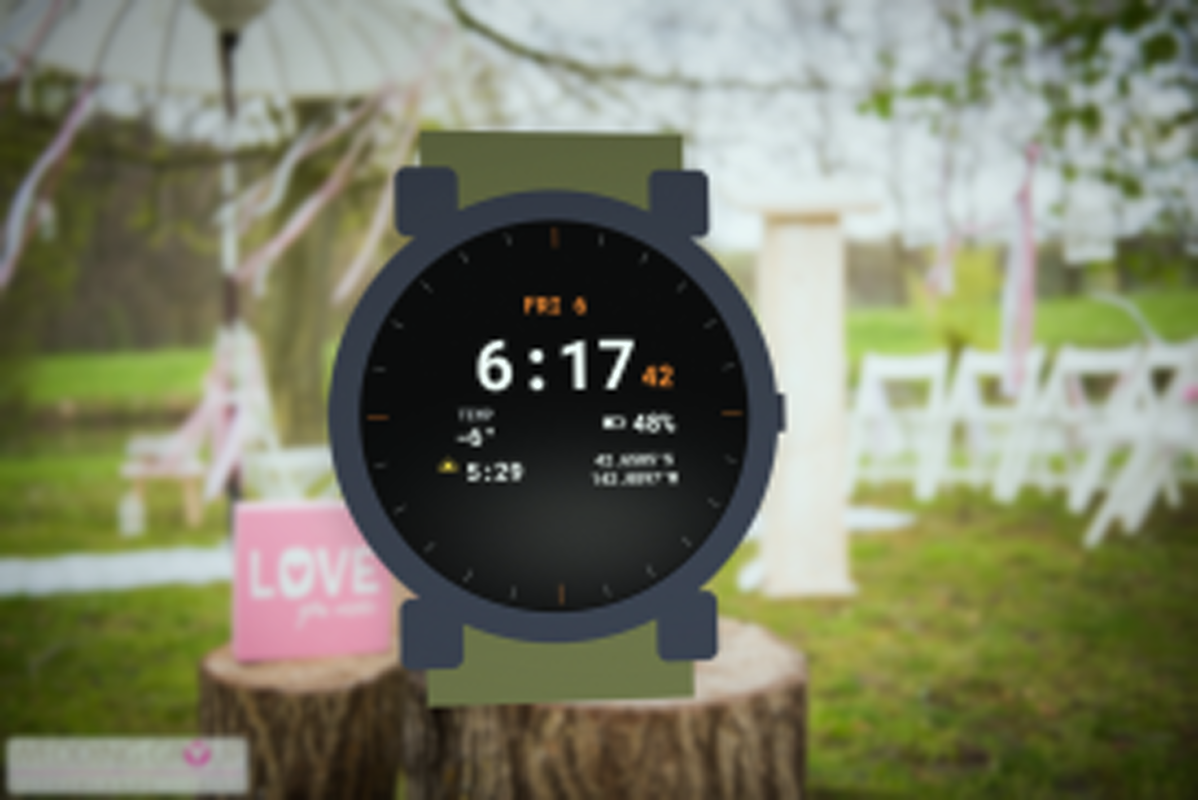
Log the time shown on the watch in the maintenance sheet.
6:17
